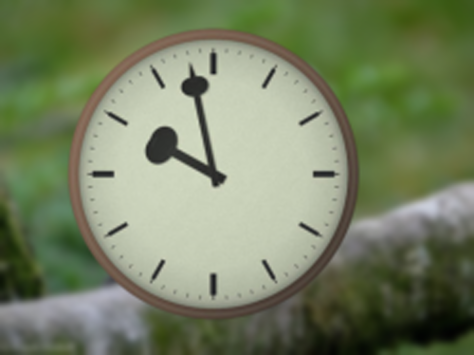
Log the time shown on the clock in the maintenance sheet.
9:58
